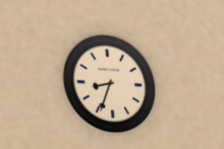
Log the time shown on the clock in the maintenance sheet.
8:34
